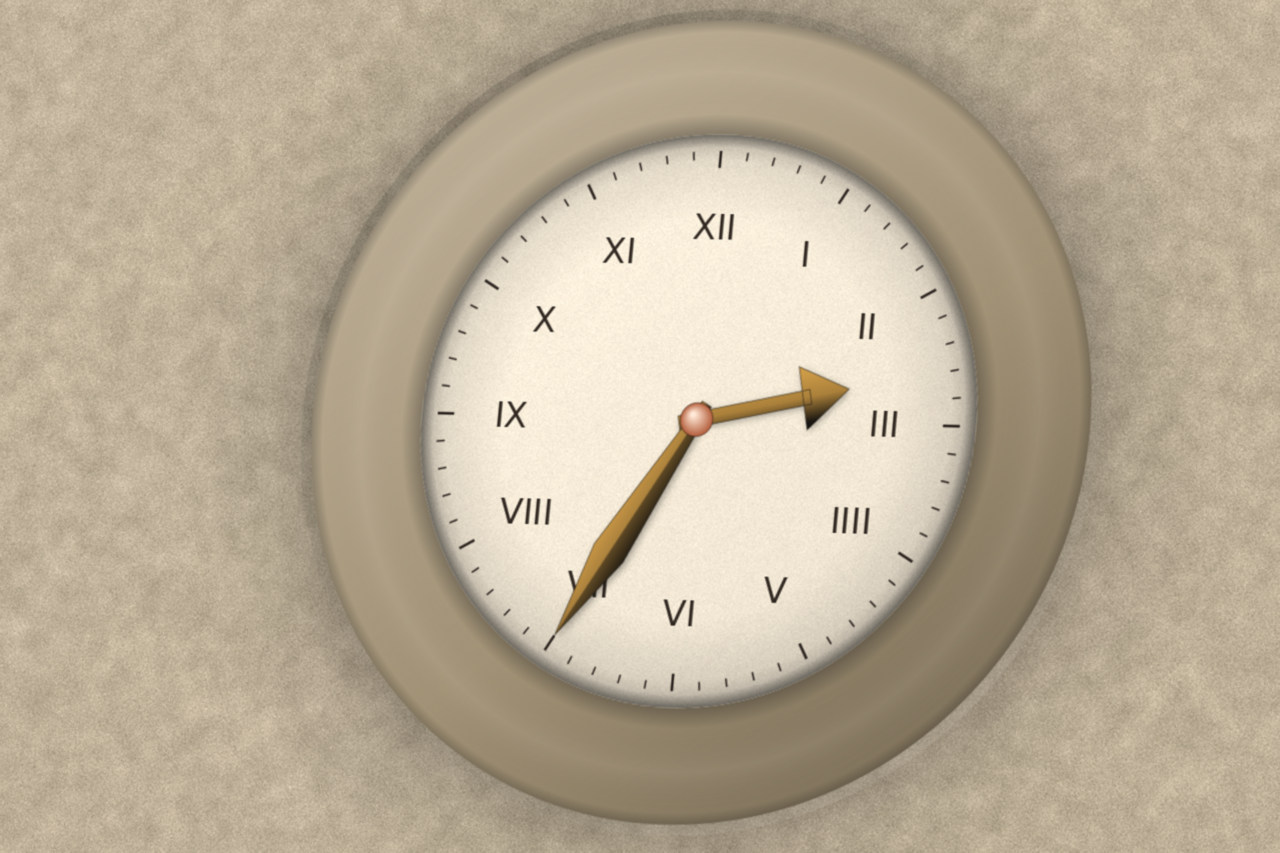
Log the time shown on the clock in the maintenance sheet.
2:35
